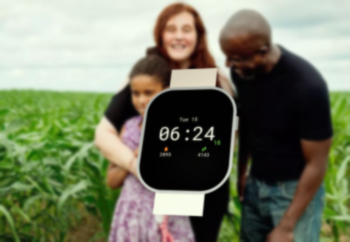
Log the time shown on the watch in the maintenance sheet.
6:24
